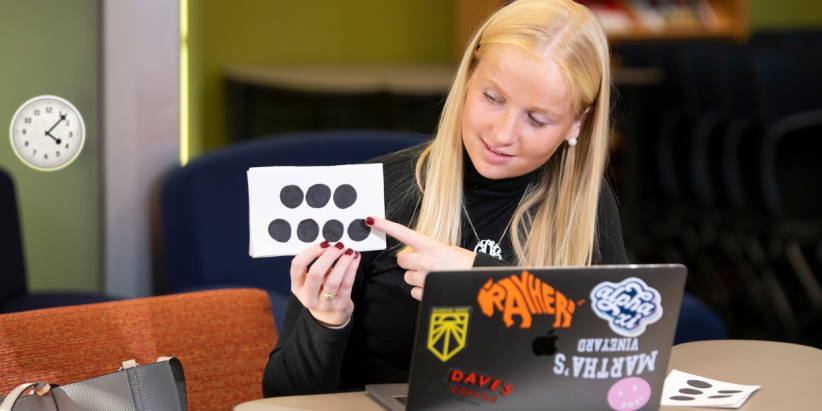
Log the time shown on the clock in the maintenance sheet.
4:07
